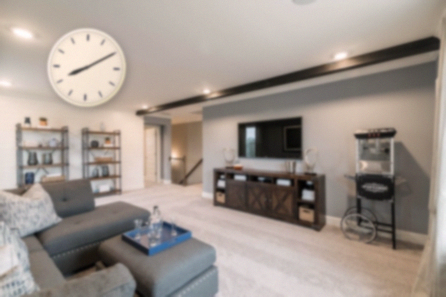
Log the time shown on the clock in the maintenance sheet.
8:10
